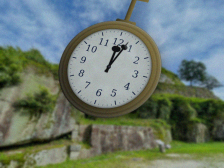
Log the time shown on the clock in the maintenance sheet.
12:03
